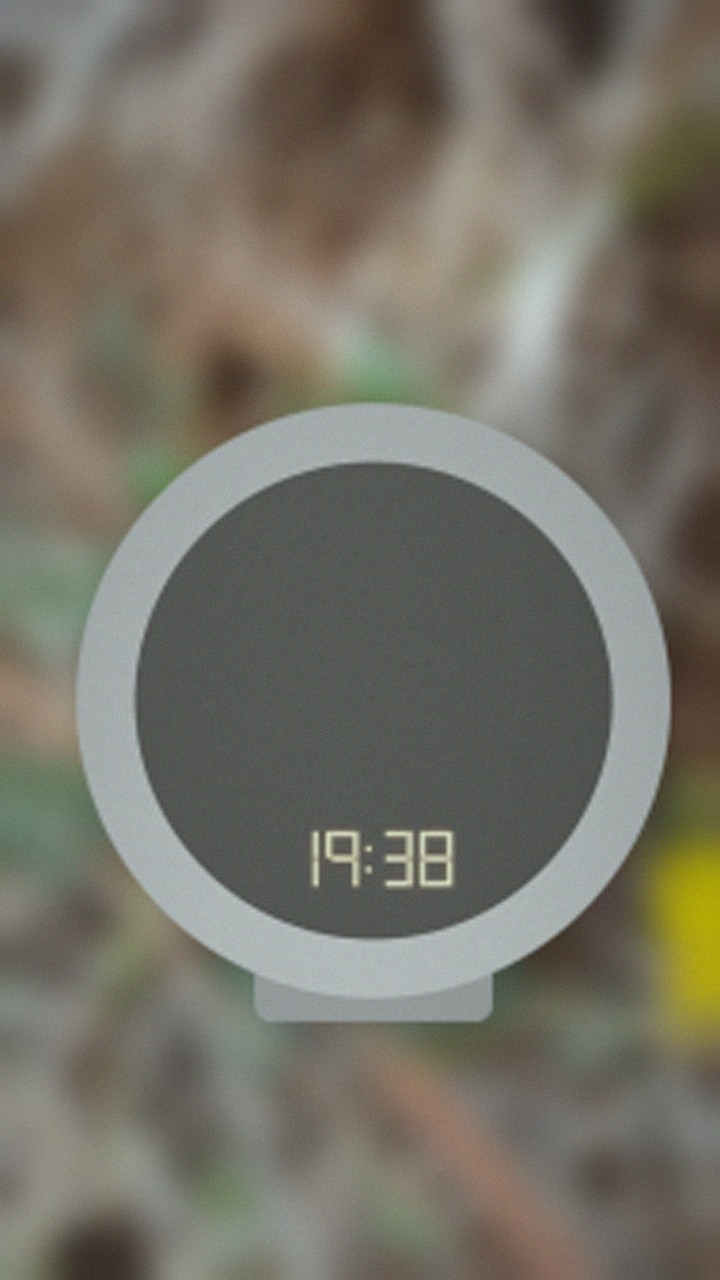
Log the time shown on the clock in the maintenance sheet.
19:38
